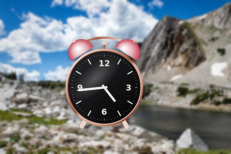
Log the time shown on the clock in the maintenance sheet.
4:44
